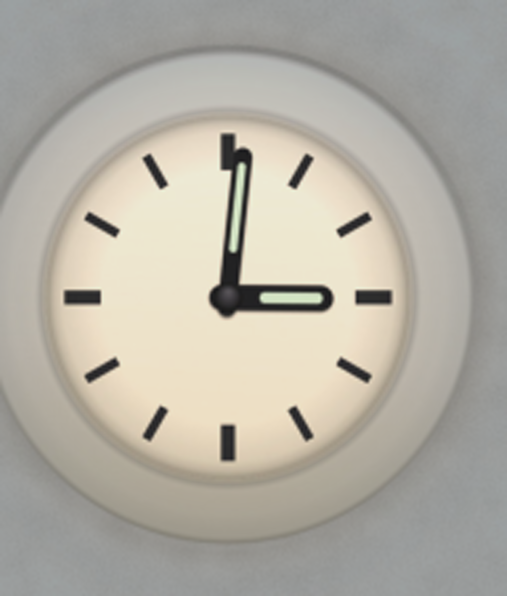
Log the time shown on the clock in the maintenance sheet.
3:01
